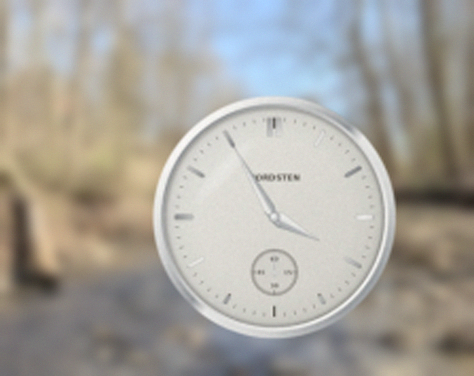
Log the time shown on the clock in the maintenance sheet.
3:55
